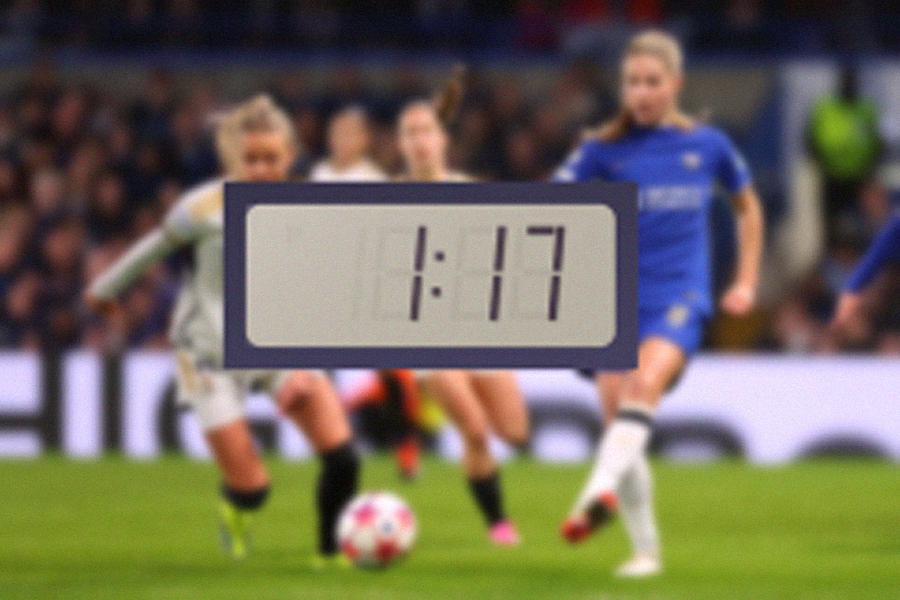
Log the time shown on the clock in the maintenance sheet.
1:17
